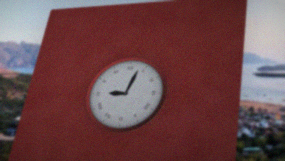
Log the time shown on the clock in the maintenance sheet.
9:03
